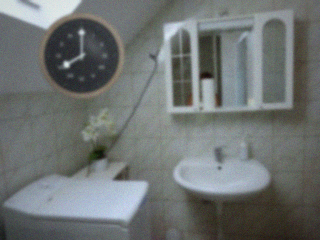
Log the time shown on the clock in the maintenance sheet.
8:00
